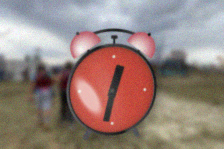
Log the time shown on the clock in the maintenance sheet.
12:32
